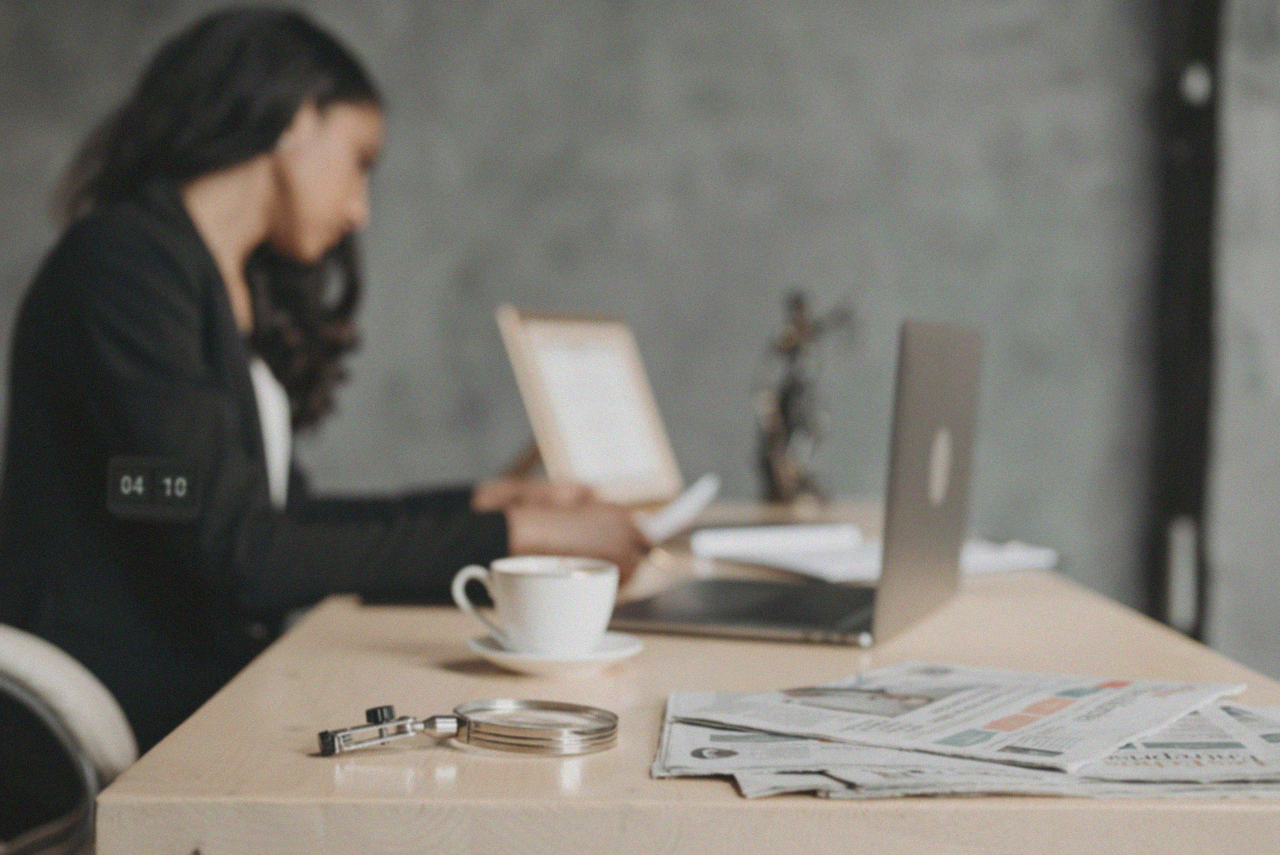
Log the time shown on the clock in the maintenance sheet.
4:10
